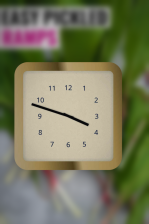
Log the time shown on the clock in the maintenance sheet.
3:48
